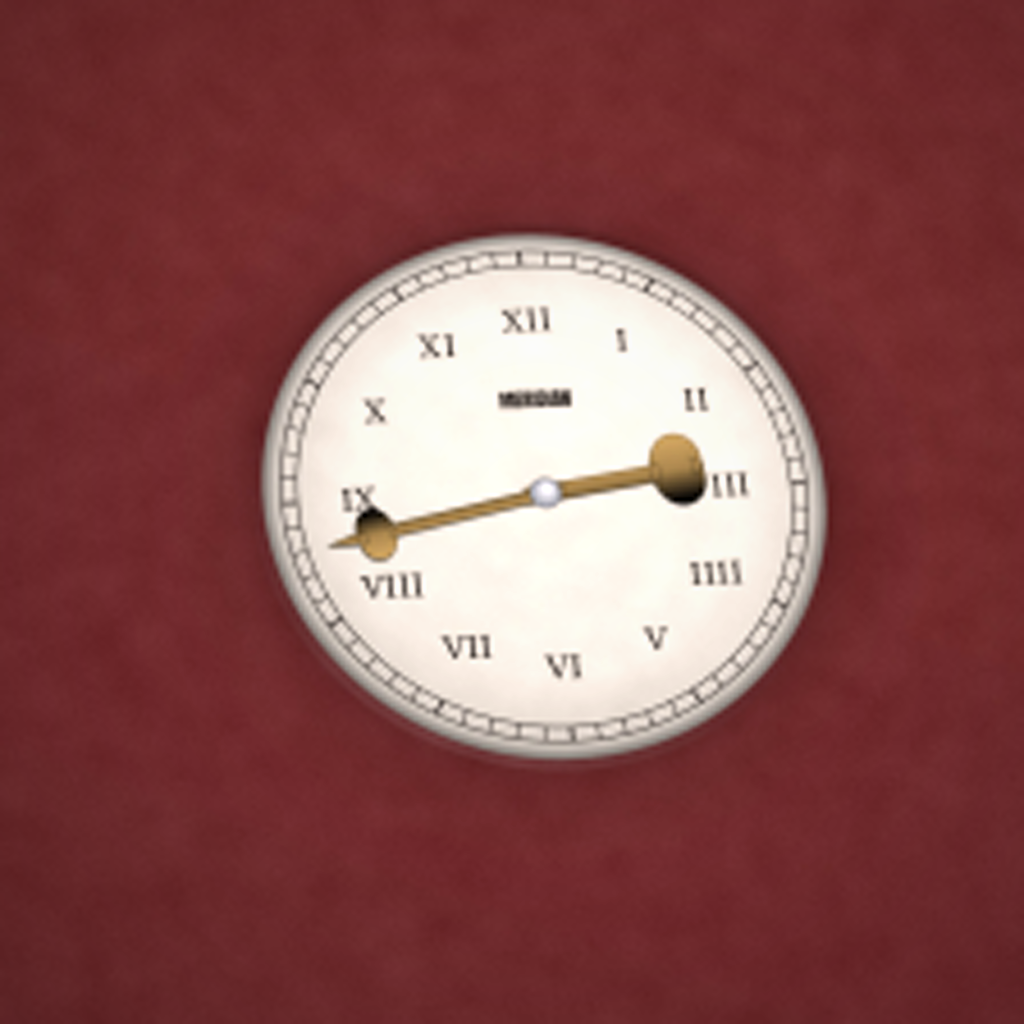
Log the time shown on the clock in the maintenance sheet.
2:43
